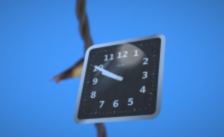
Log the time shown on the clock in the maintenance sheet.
9:50
